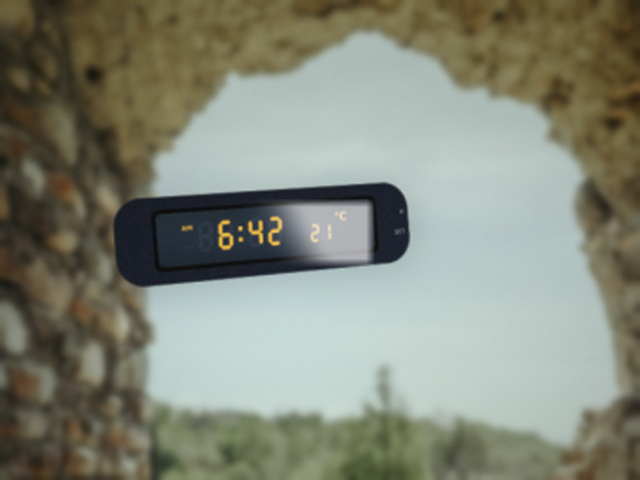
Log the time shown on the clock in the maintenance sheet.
6:42
